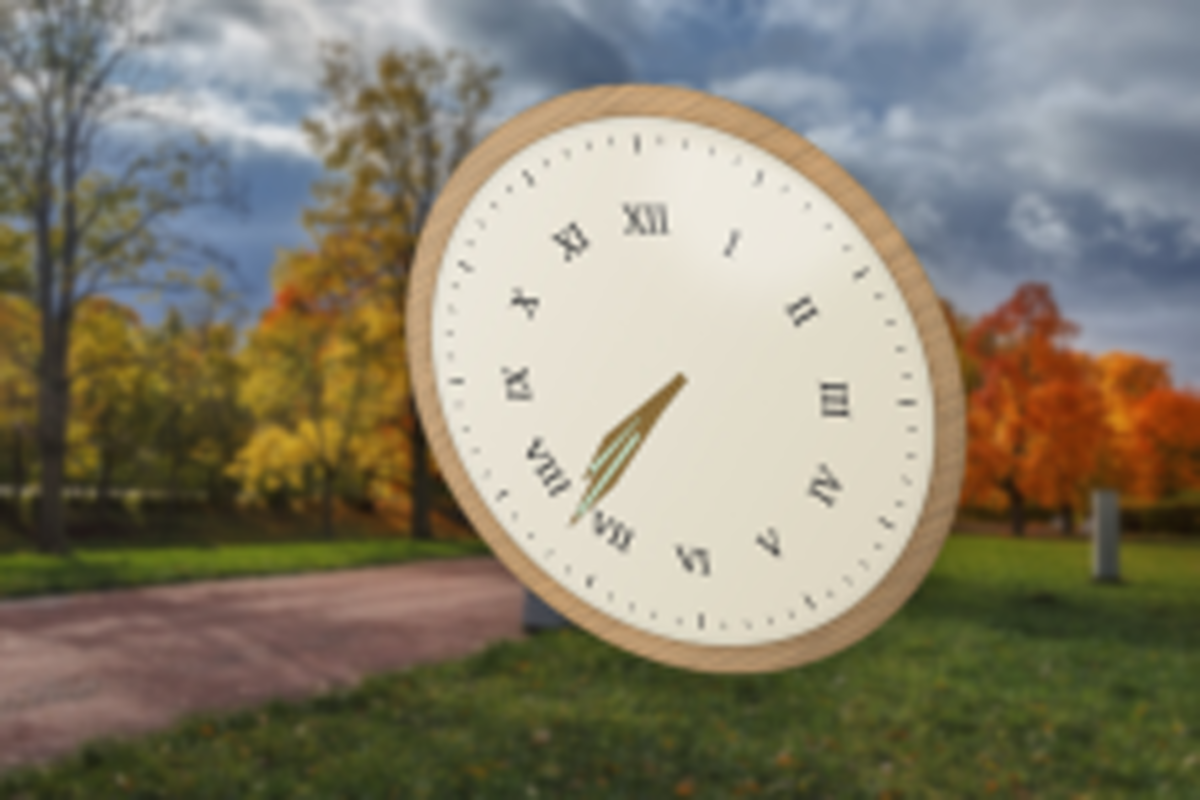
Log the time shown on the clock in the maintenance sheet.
7:37
